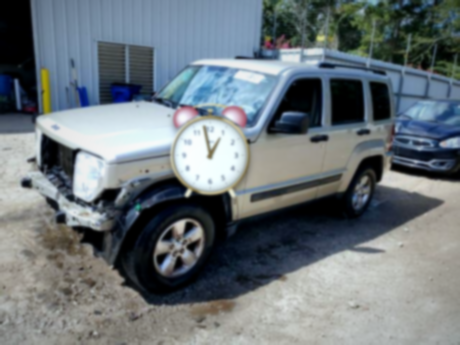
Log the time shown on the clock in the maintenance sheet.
12:58
